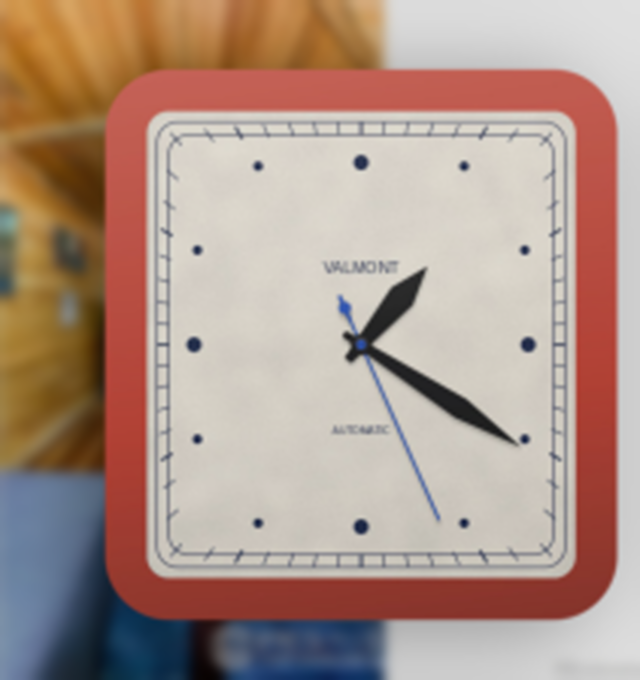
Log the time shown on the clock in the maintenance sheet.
1:20:26
